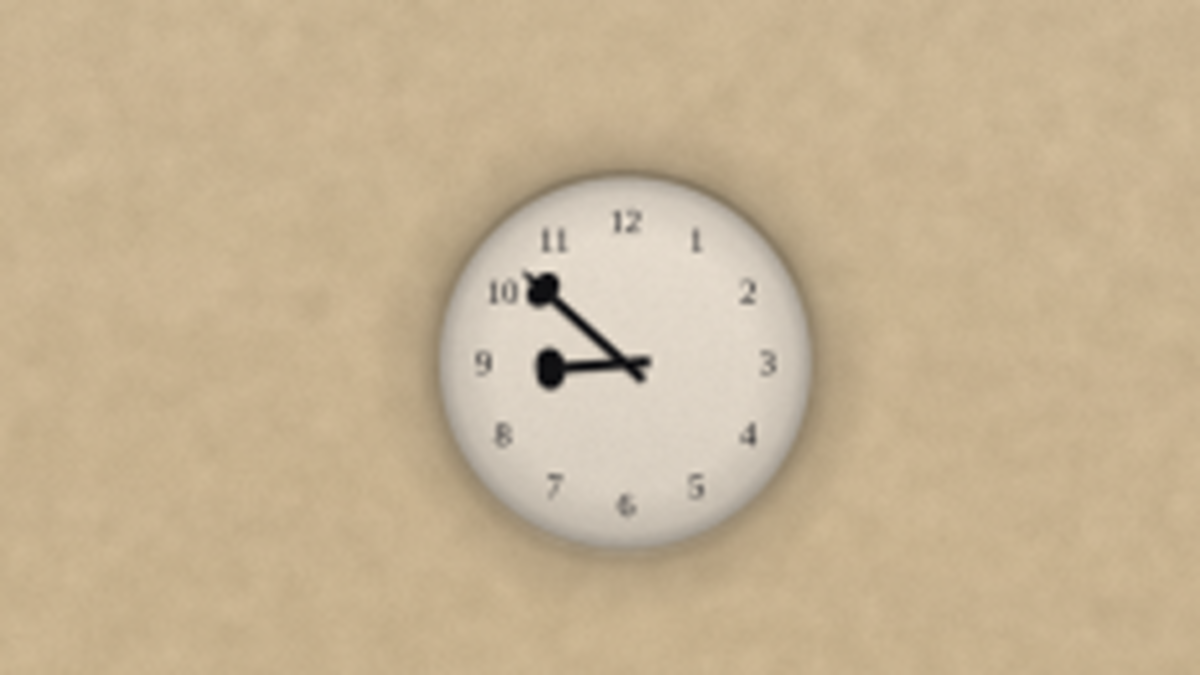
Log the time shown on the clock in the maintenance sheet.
8:52
